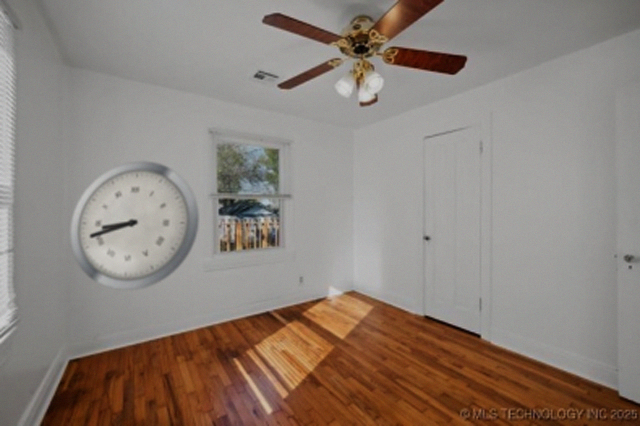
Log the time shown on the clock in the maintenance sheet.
8:42
